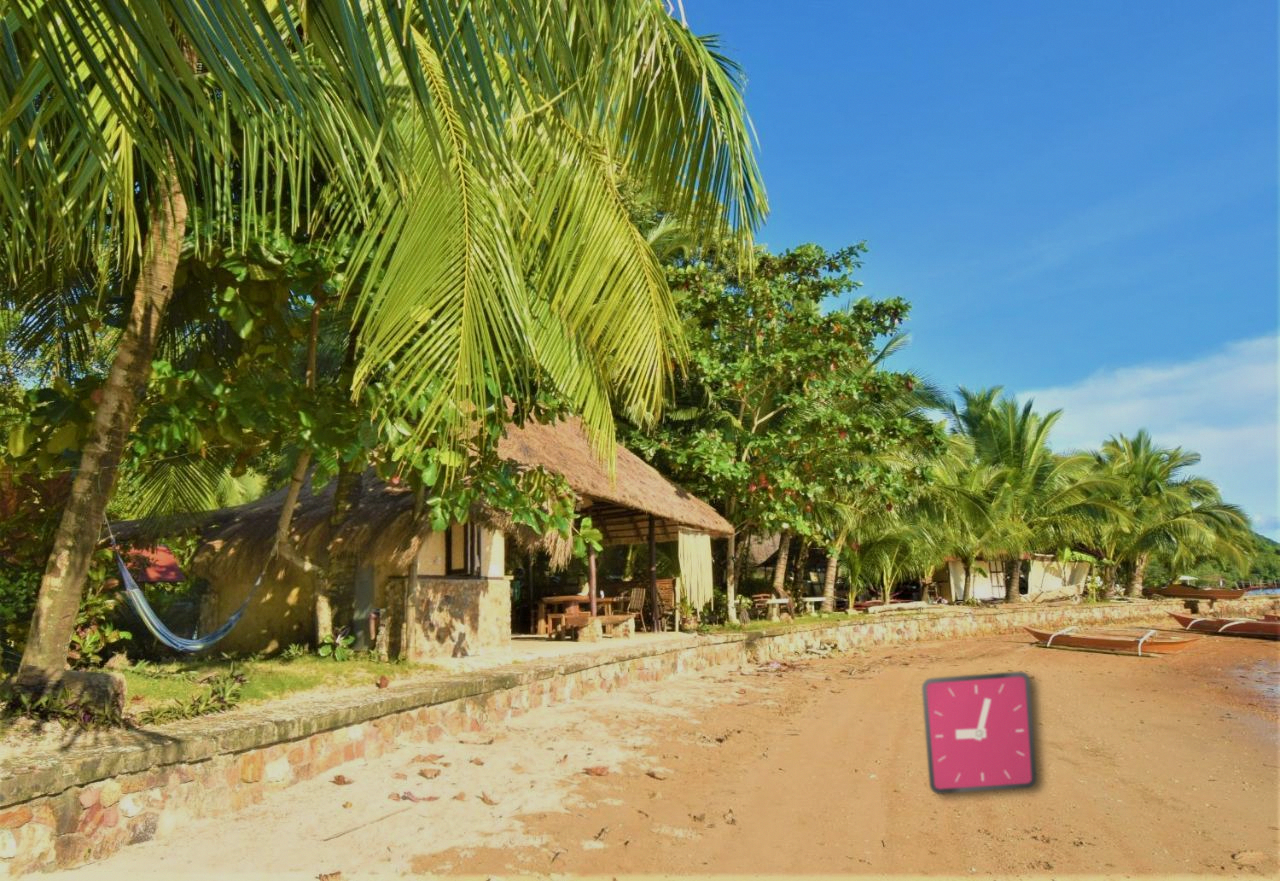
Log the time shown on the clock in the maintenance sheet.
9:03
